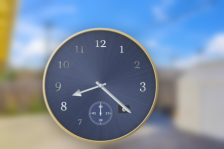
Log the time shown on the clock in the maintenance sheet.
8:22
